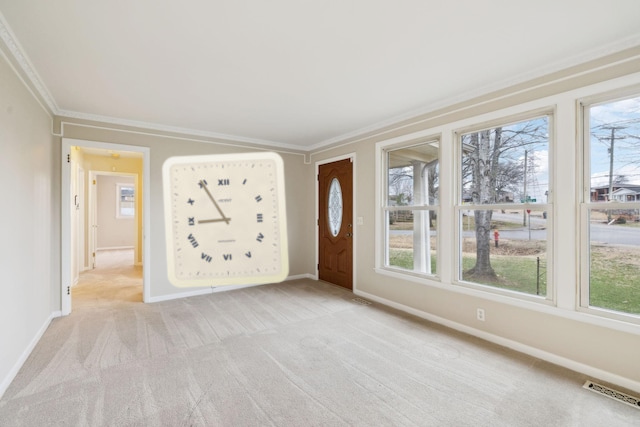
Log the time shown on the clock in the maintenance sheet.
8:55
